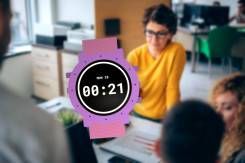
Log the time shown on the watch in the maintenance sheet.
0:21
